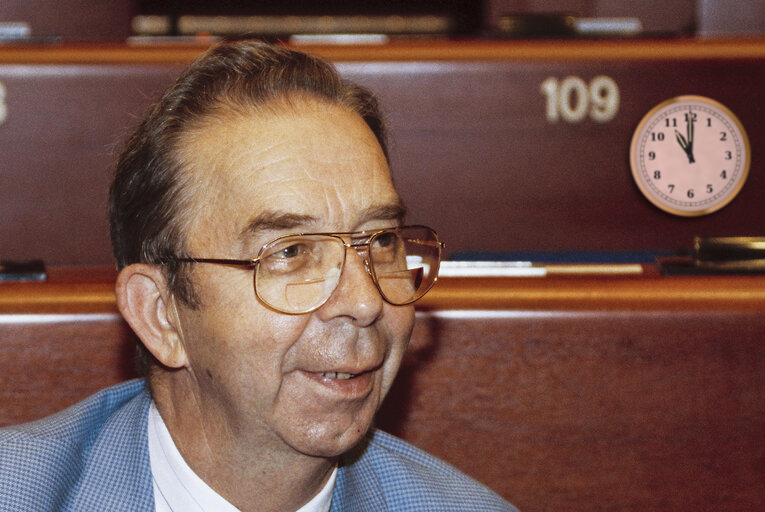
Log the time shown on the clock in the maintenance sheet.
11:00
